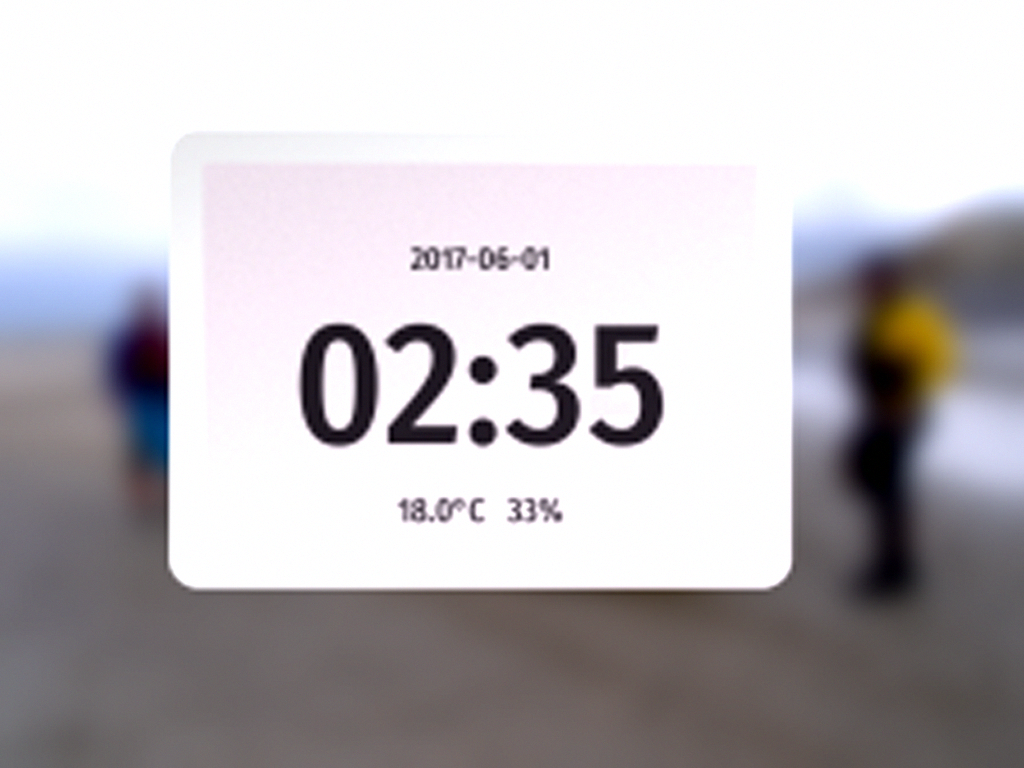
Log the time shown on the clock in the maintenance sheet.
2:35
